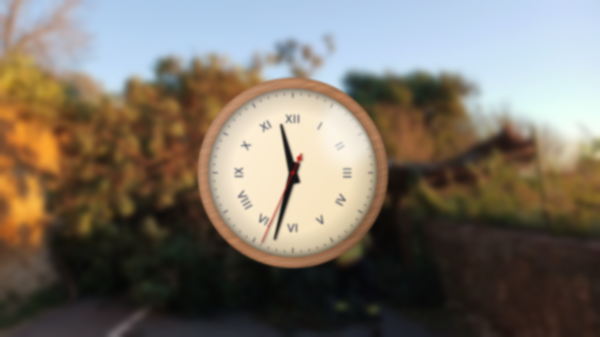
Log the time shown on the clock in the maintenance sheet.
11:32:34
